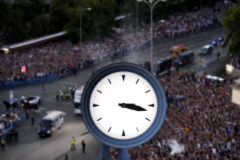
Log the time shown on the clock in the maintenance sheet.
3:17
